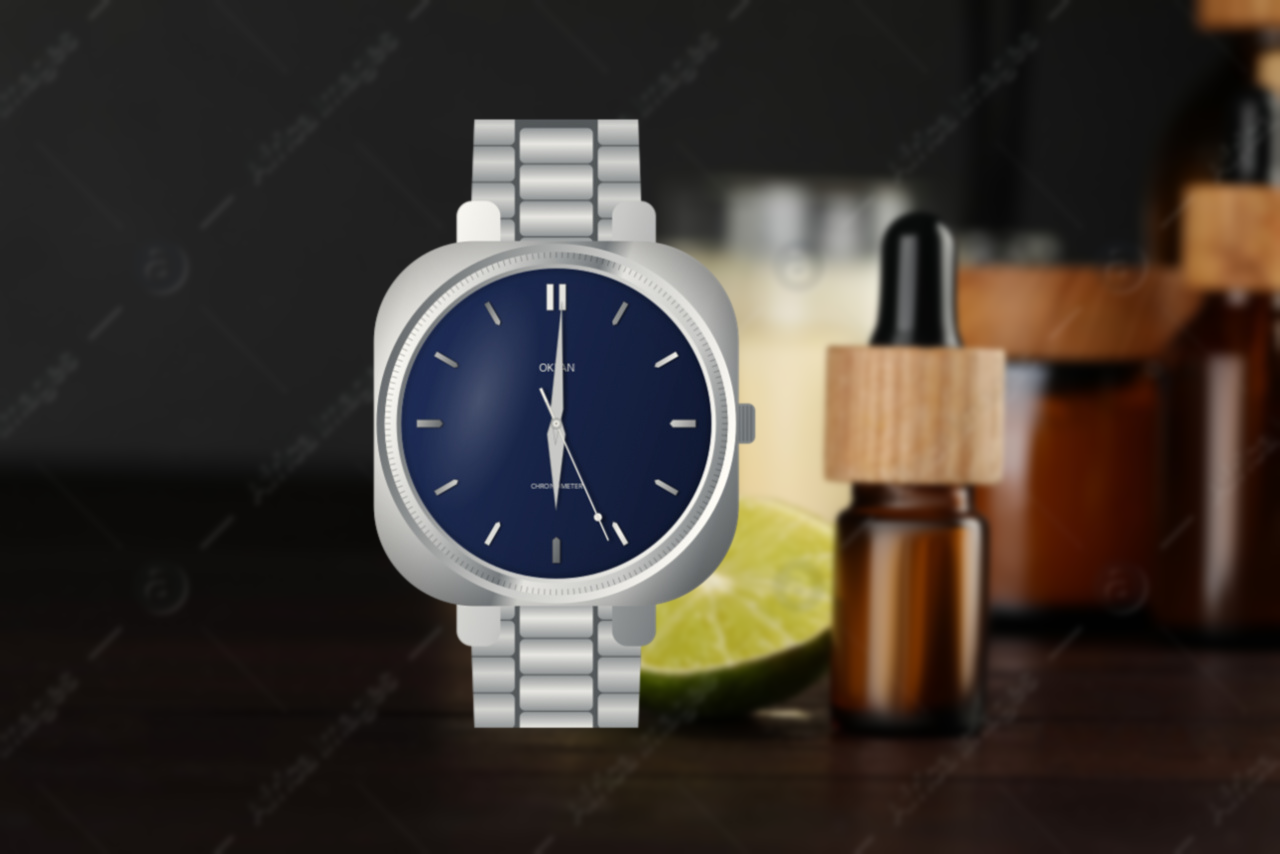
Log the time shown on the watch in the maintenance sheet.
6:00:26
